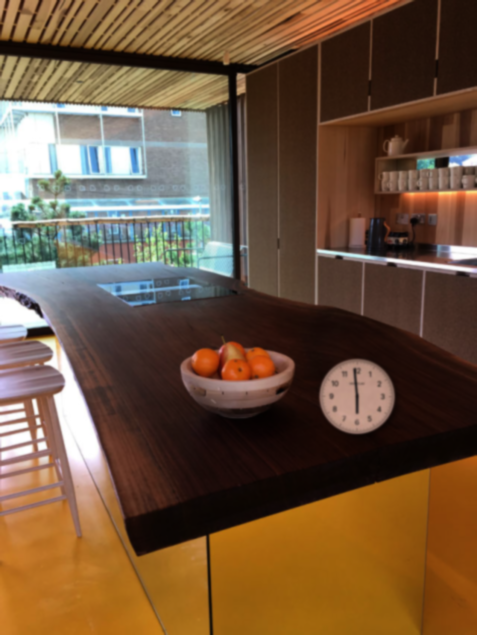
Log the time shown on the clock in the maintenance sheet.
5:59
